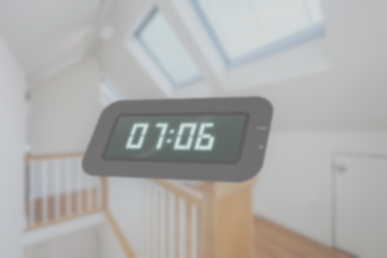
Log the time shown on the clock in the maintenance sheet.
7:06
